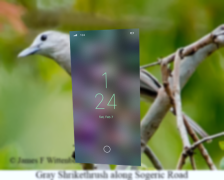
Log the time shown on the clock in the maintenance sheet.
1:24
